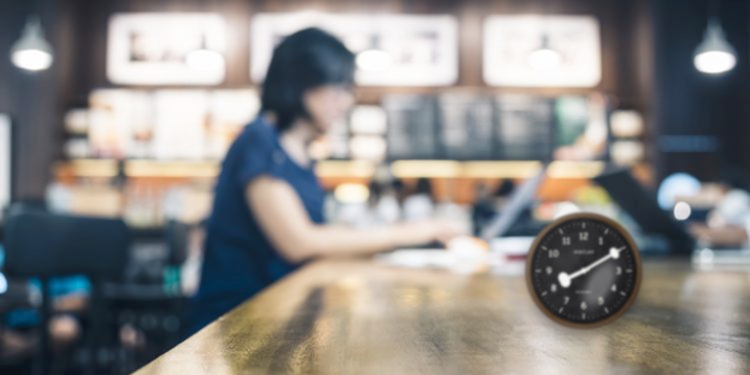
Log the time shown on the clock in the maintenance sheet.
8:10
